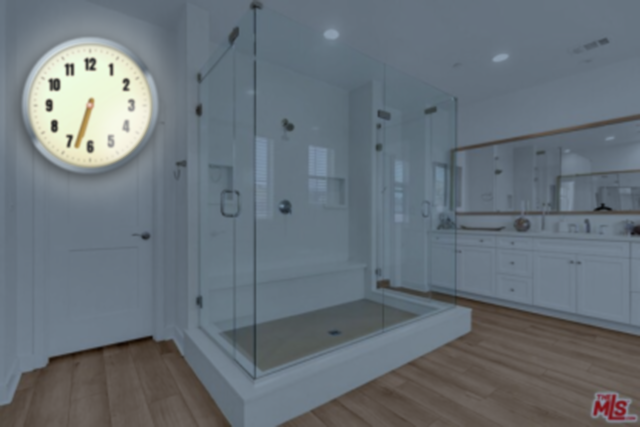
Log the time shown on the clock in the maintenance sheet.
6:33
